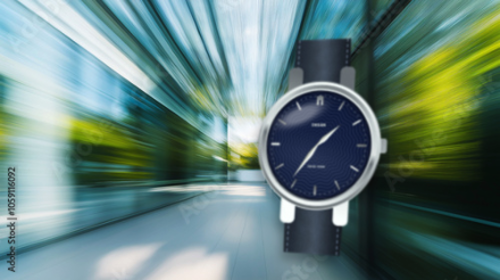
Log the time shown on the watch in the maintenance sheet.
1:36
